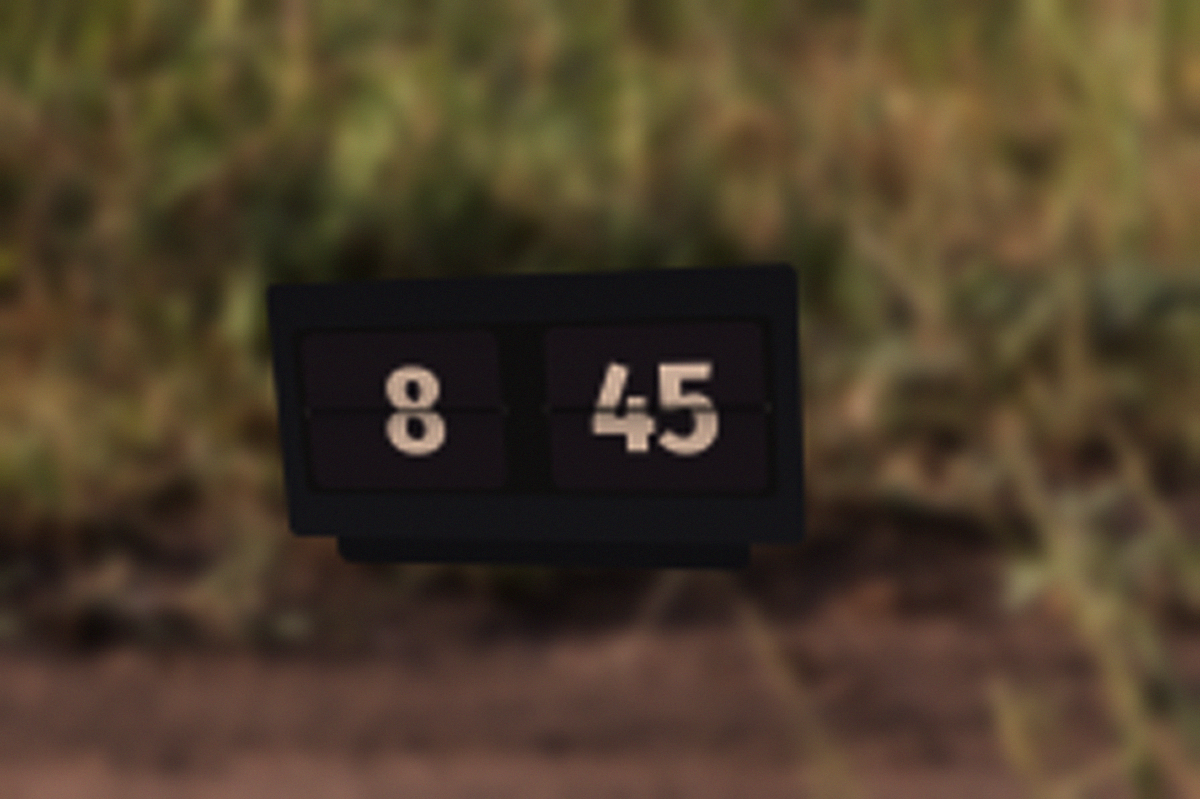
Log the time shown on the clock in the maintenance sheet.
8:45
